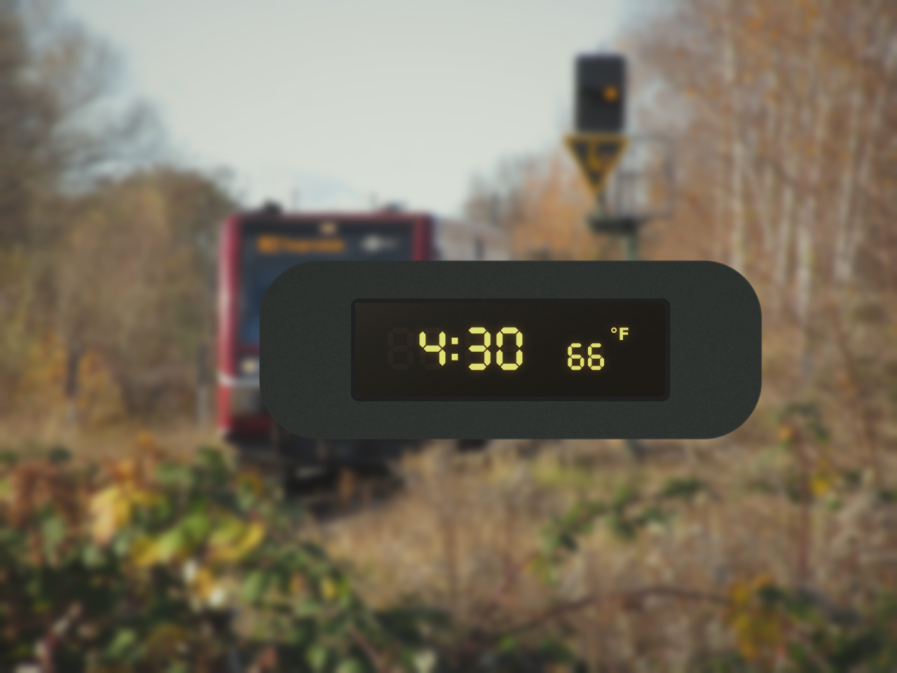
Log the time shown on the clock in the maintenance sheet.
4:30
